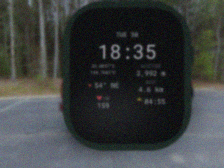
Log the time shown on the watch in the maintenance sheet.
18:35
